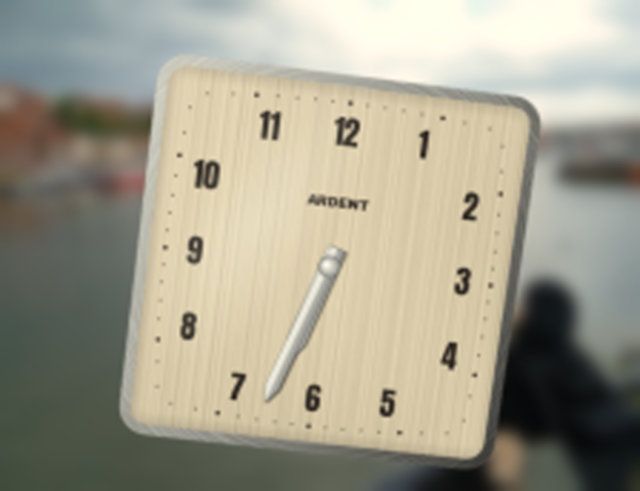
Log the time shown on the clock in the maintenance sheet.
6:33
